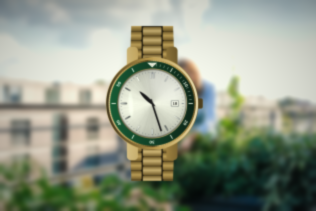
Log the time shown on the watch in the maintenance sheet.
10:27
